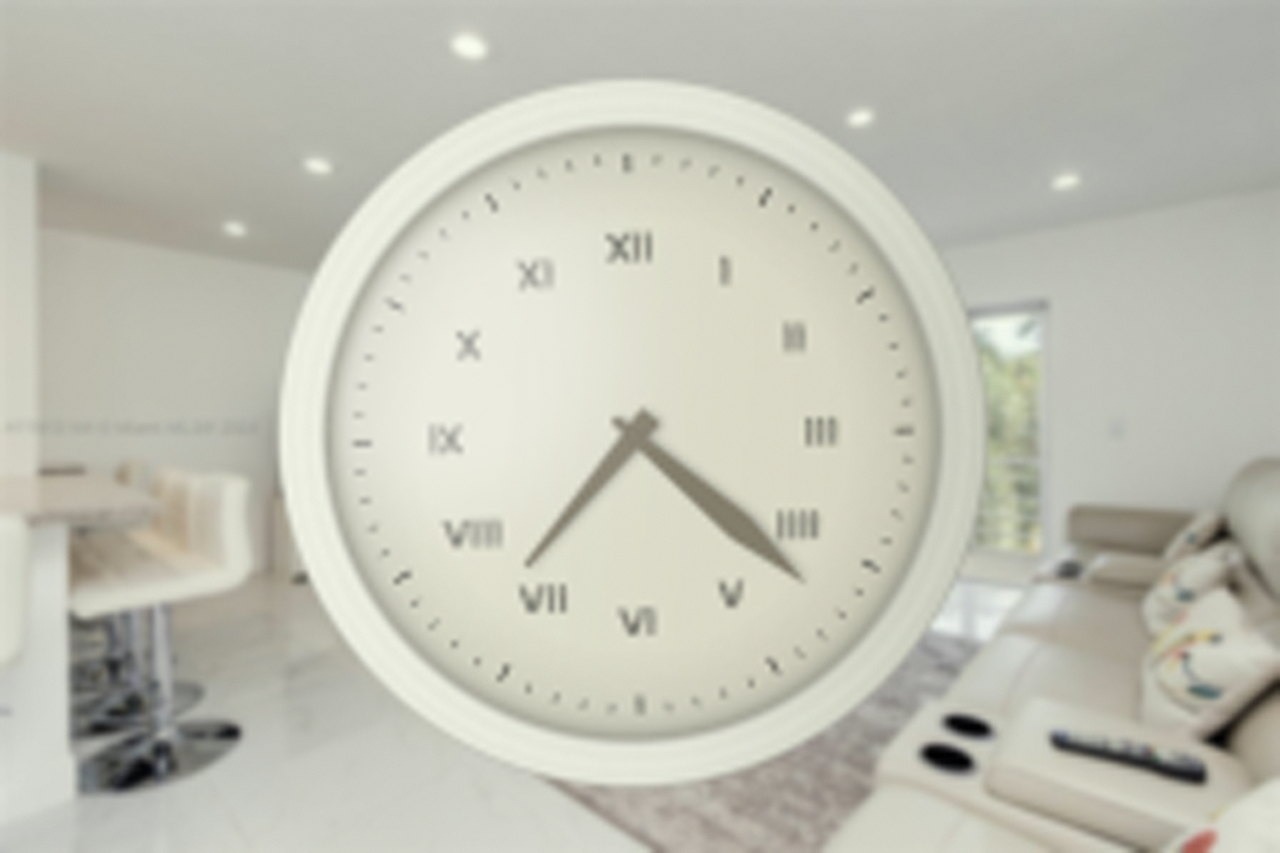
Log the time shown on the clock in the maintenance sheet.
7:22
